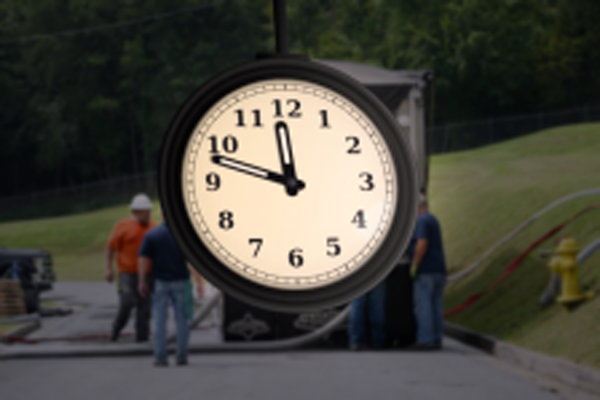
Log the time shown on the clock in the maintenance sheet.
11:48
